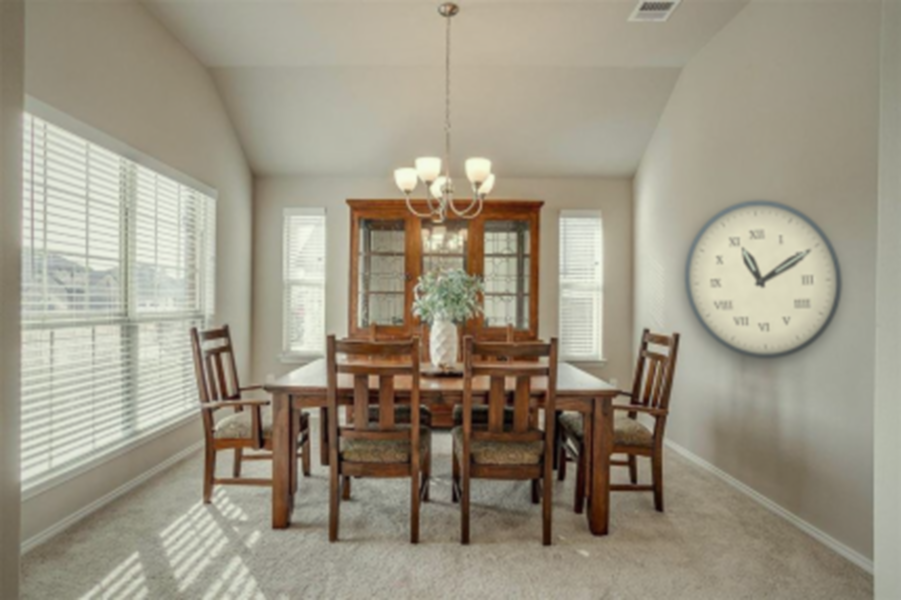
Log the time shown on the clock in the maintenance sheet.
11:10
